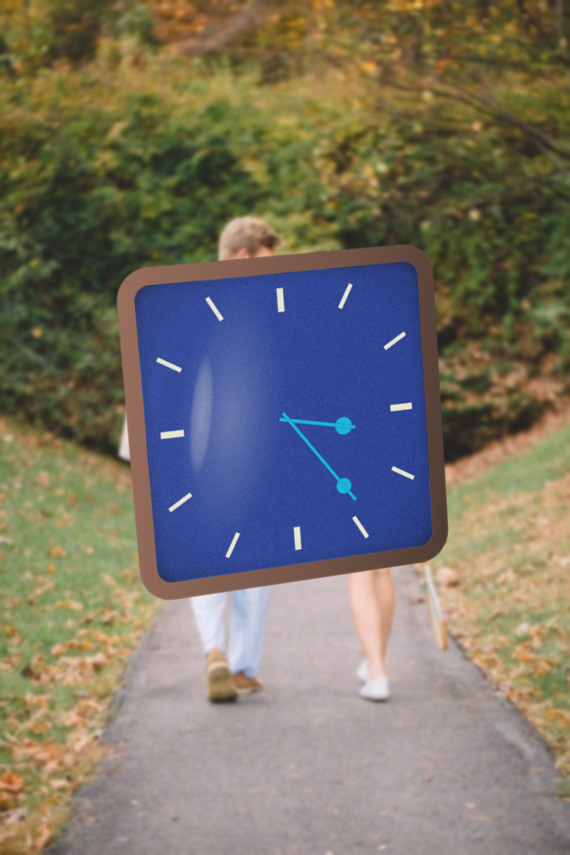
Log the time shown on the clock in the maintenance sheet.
3:24
